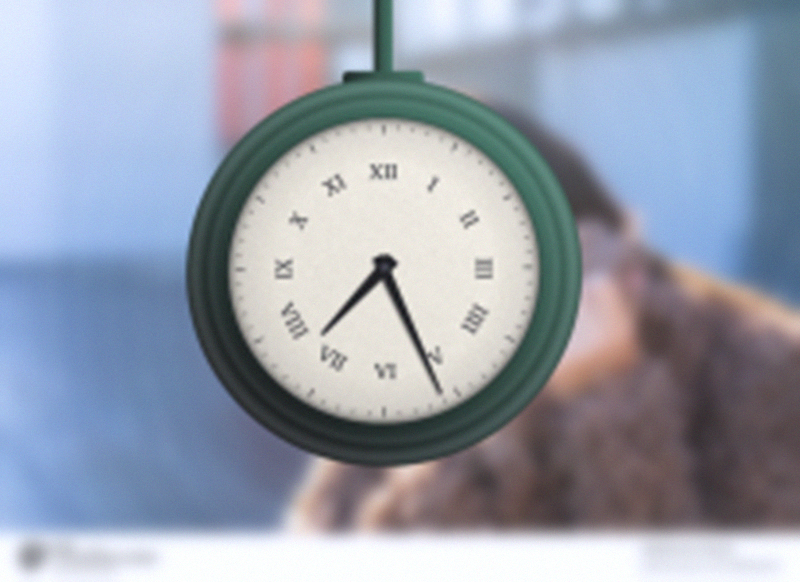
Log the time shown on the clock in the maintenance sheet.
7:26
